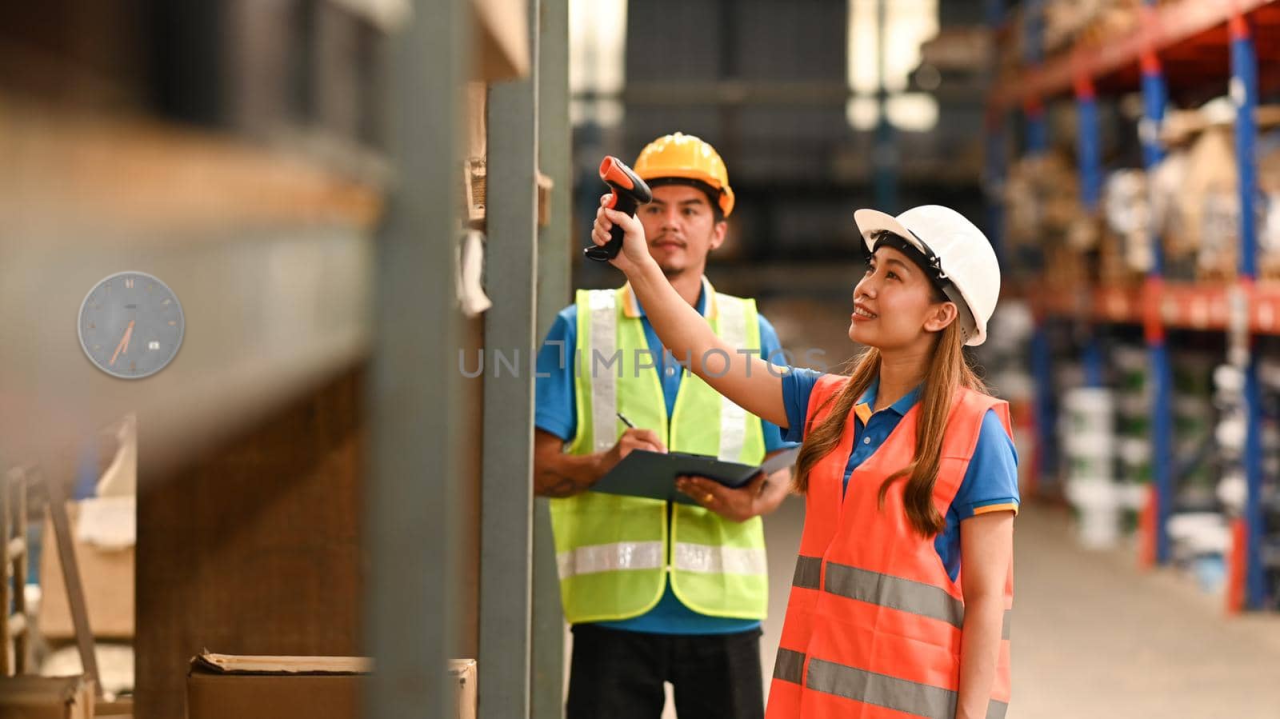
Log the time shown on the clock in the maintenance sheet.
6:35
